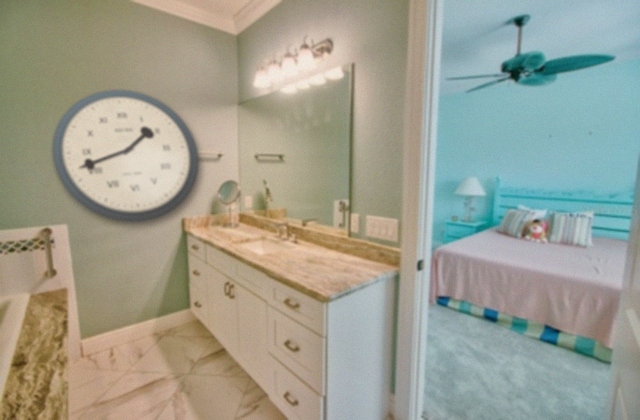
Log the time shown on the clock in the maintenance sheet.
1:42
